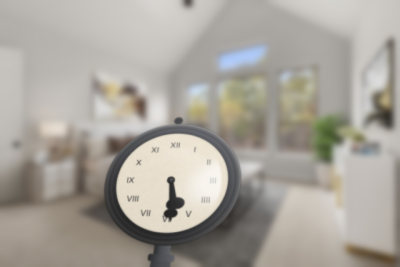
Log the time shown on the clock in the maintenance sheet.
5:29
